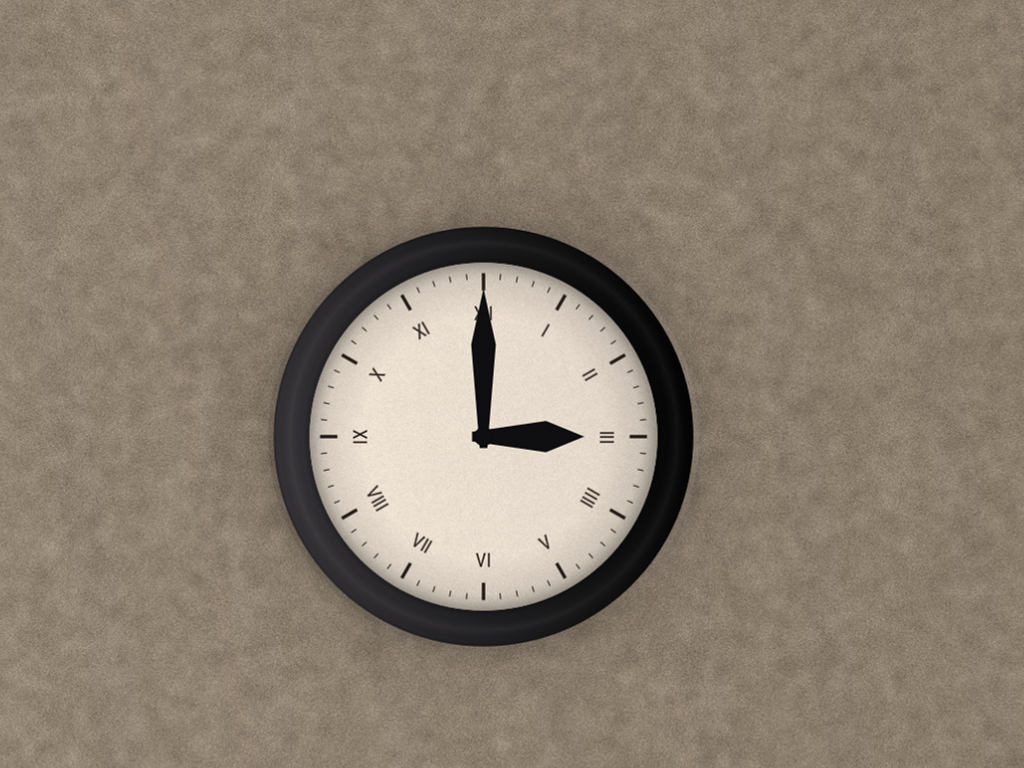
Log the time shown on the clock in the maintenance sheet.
3:00
